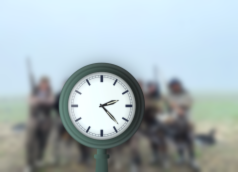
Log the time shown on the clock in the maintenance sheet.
2:23
